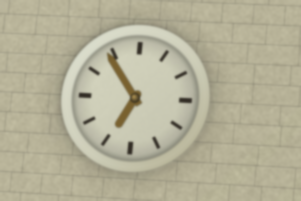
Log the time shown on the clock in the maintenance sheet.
6:54
